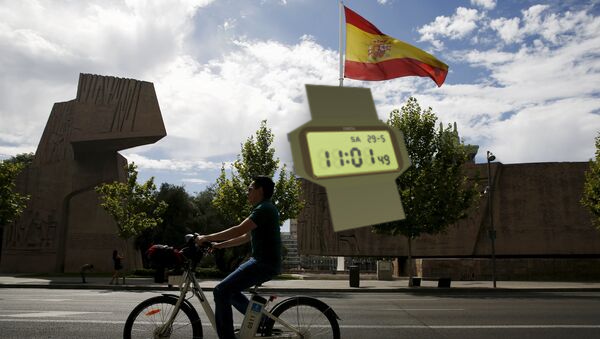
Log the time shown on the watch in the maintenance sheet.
11:01:49
